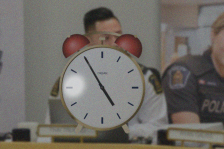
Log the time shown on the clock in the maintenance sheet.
4:55
